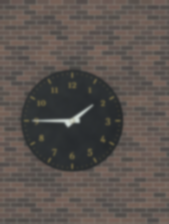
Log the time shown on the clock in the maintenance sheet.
1:45
